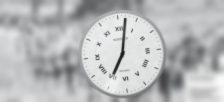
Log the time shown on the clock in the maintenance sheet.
7:02
